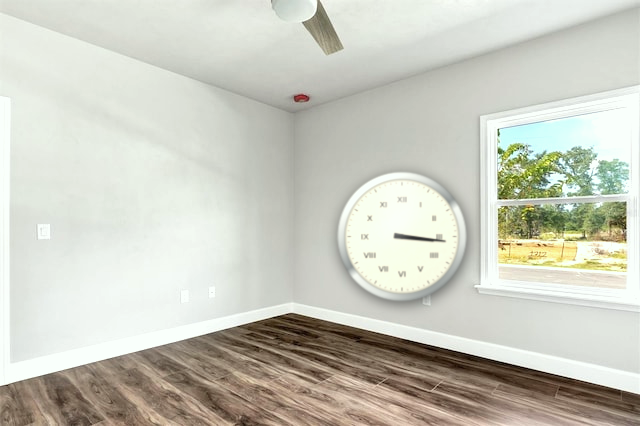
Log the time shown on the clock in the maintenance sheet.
3:16
